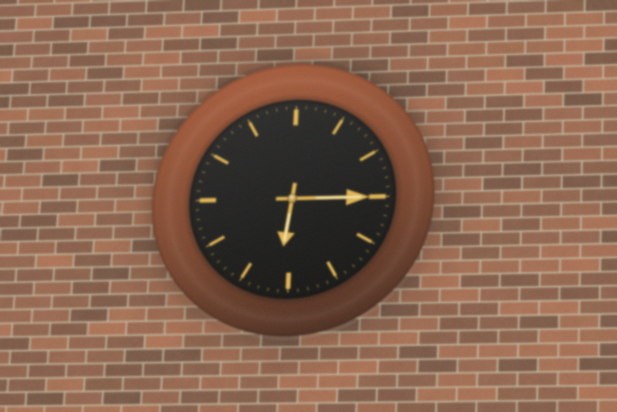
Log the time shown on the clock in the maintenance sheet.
6:15
